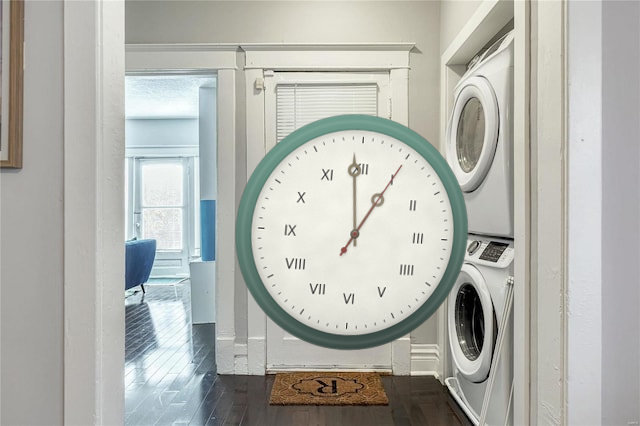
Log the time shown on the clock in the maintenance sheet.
12:59:05
